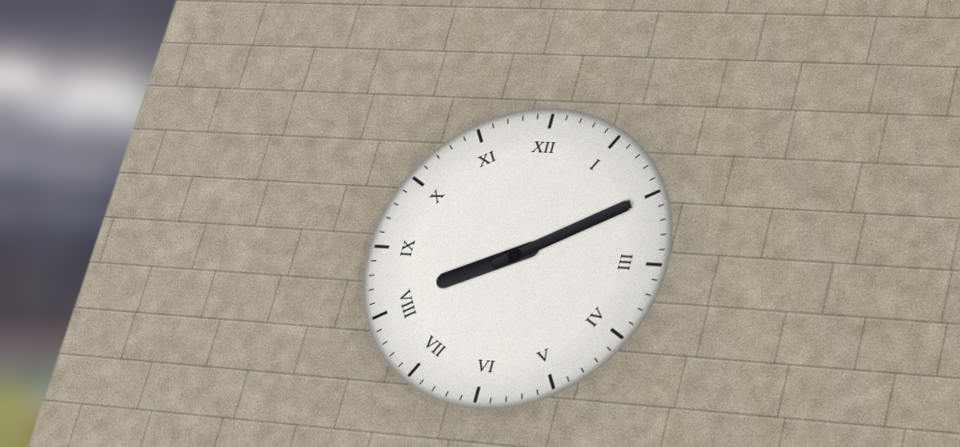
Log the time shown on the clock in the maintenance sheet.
8:10
